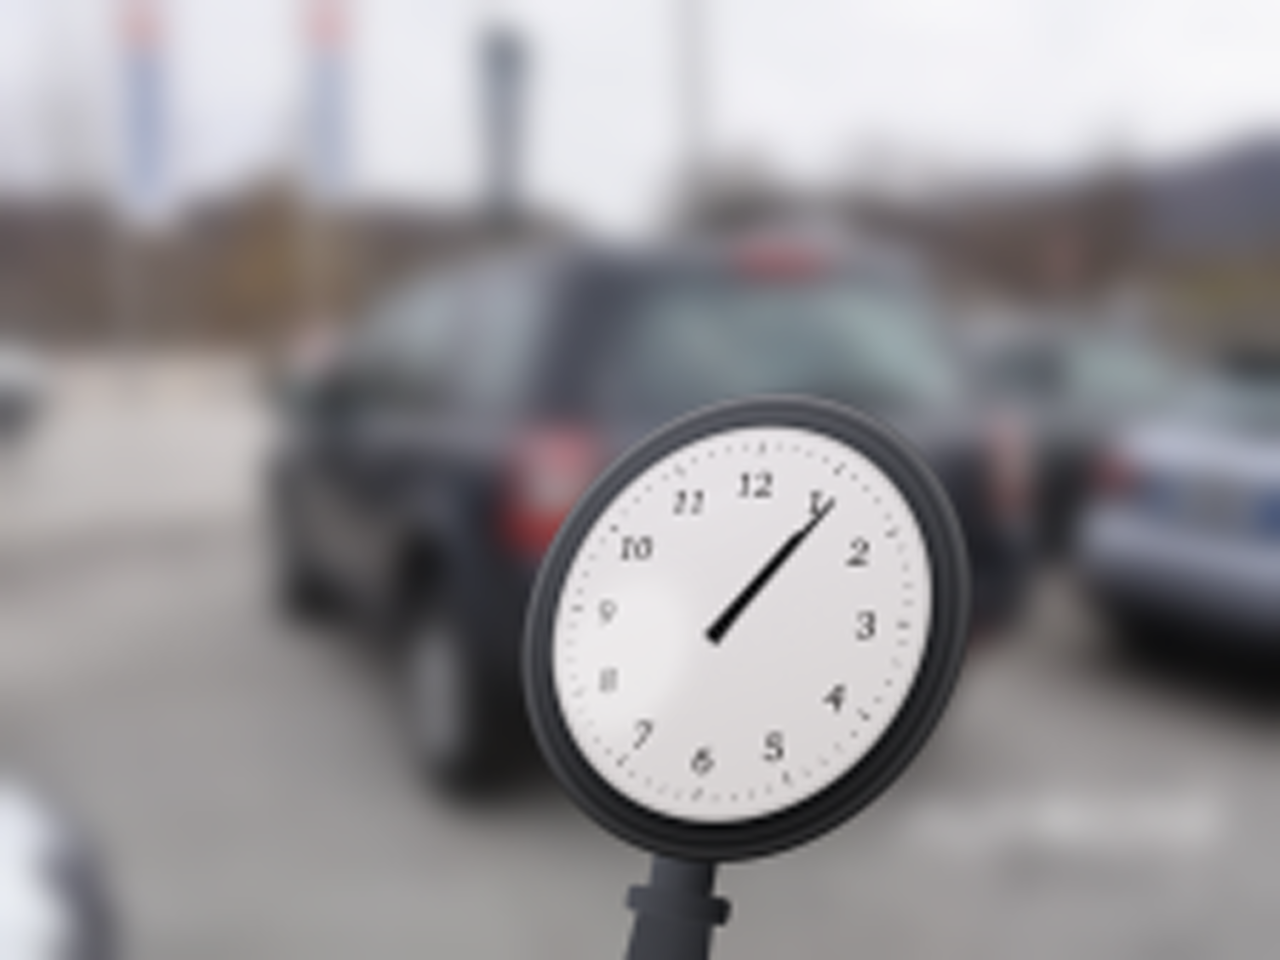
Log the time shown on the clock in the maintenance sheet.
1:06
